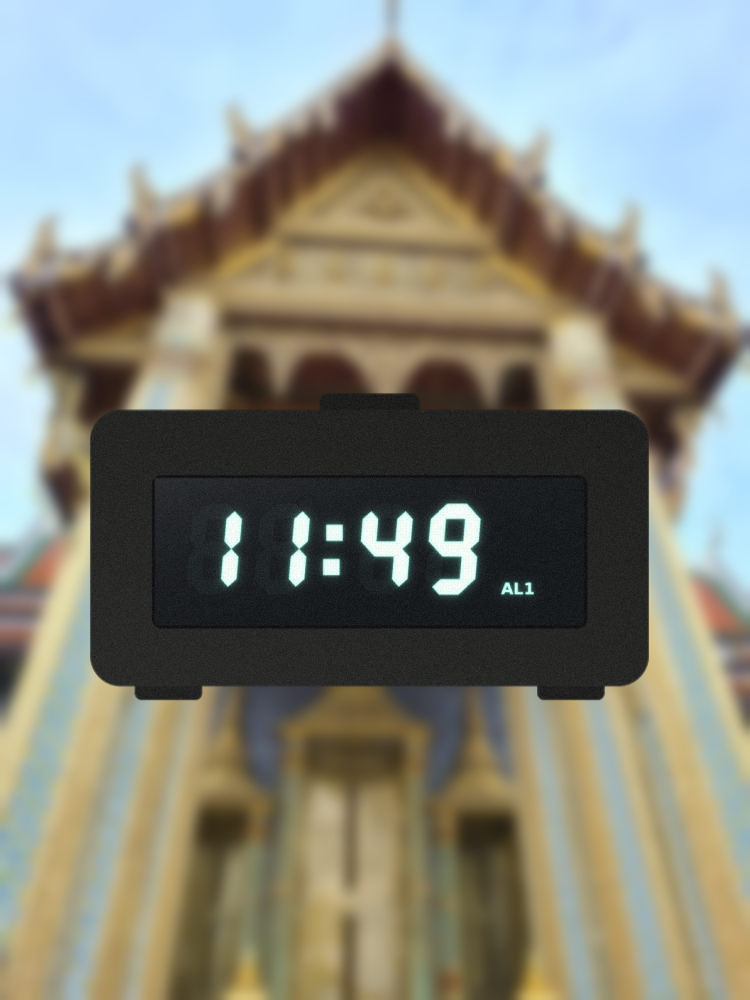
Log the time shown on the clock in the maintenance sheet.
11:49
